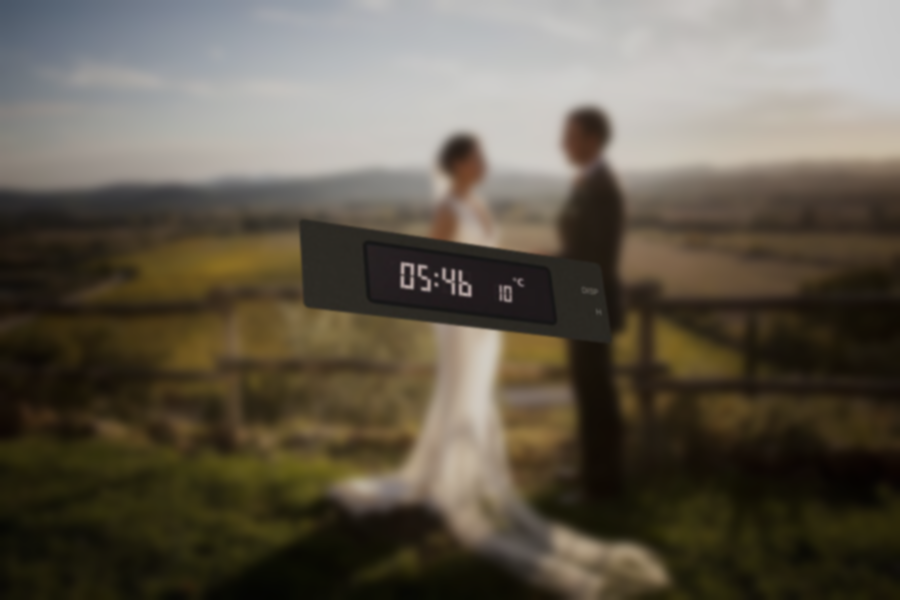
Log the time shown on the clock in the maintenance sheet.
5:46
